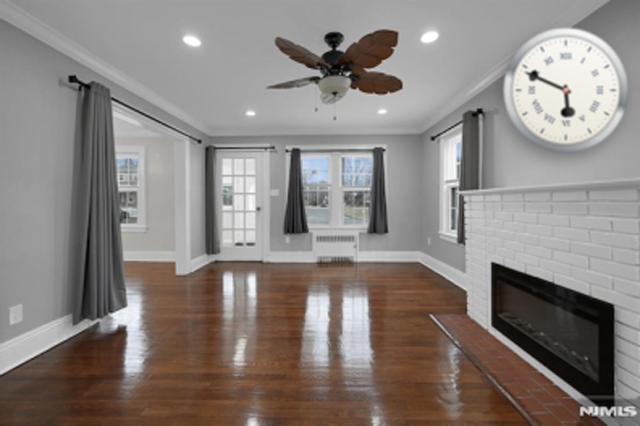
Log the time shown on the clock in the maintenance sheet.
5:49
